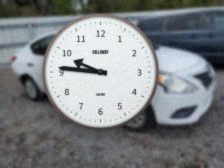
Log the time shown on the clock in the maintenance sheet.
9:46
